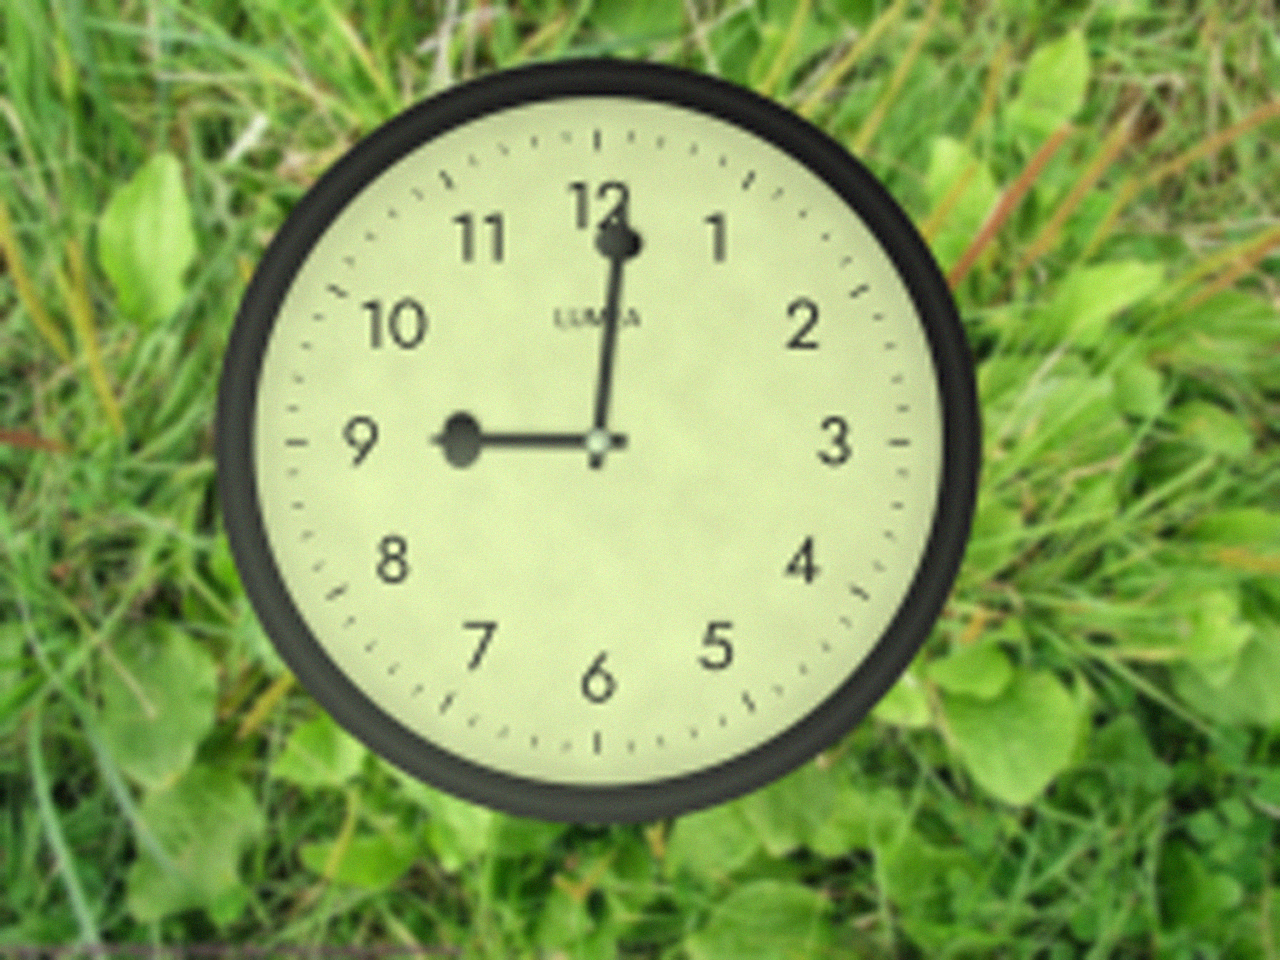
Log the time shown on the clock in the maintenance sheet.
9:01
